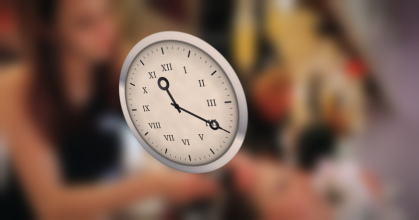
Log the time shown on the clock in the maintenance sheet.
11:20
